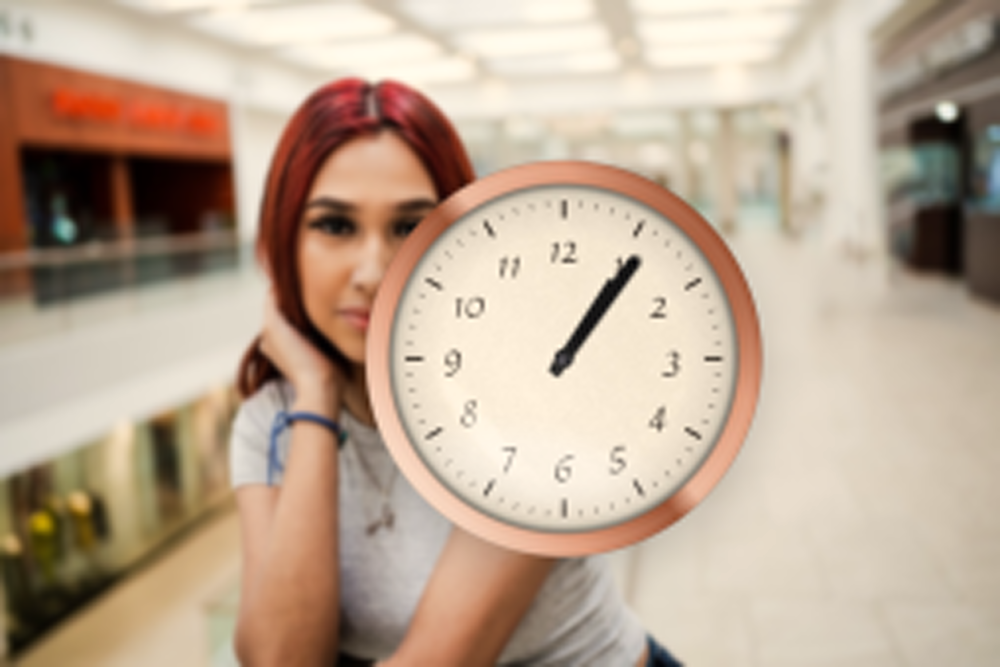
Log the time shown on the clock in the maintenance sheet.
1:06
